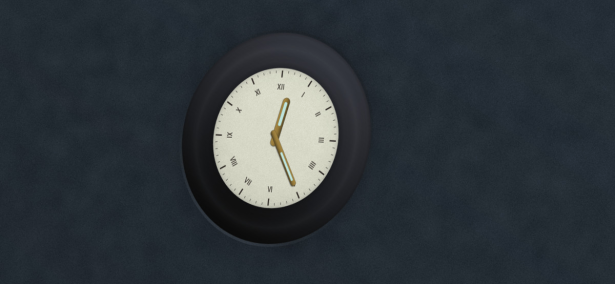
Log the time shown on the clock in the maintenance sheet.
12:25
